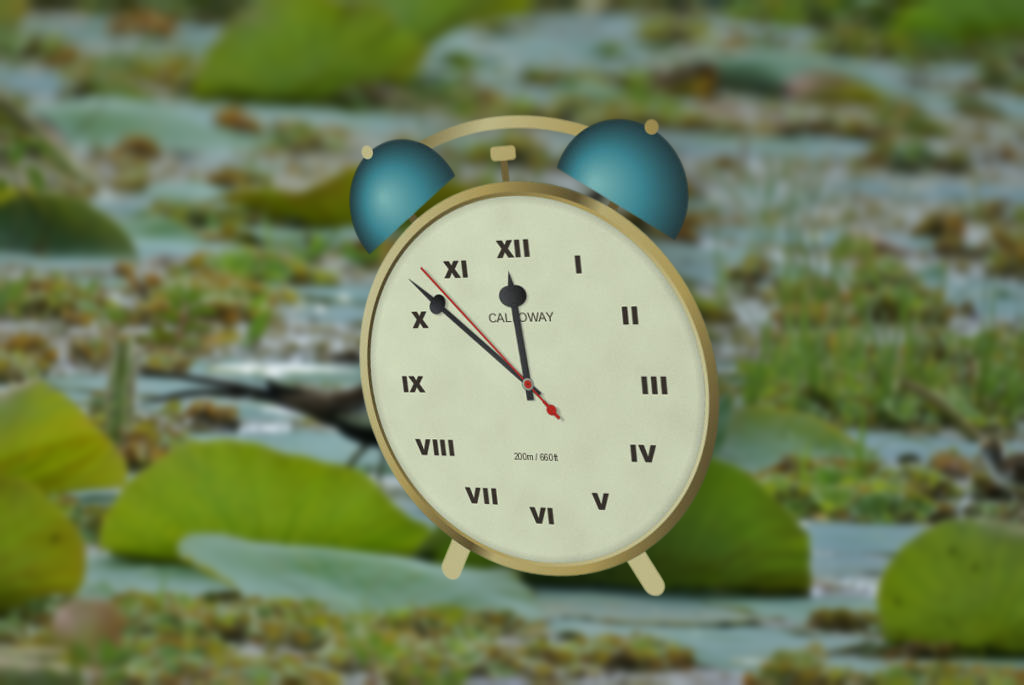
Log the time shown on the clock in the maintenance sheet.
11:51:53
